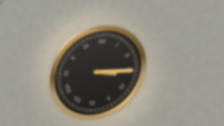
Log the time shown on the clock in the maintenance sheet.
3:15
